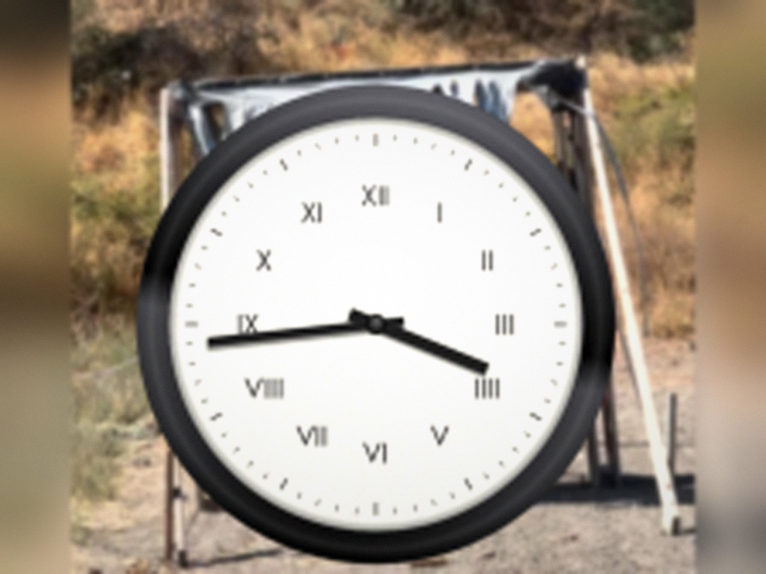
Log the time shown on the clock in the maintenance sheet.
3:44
